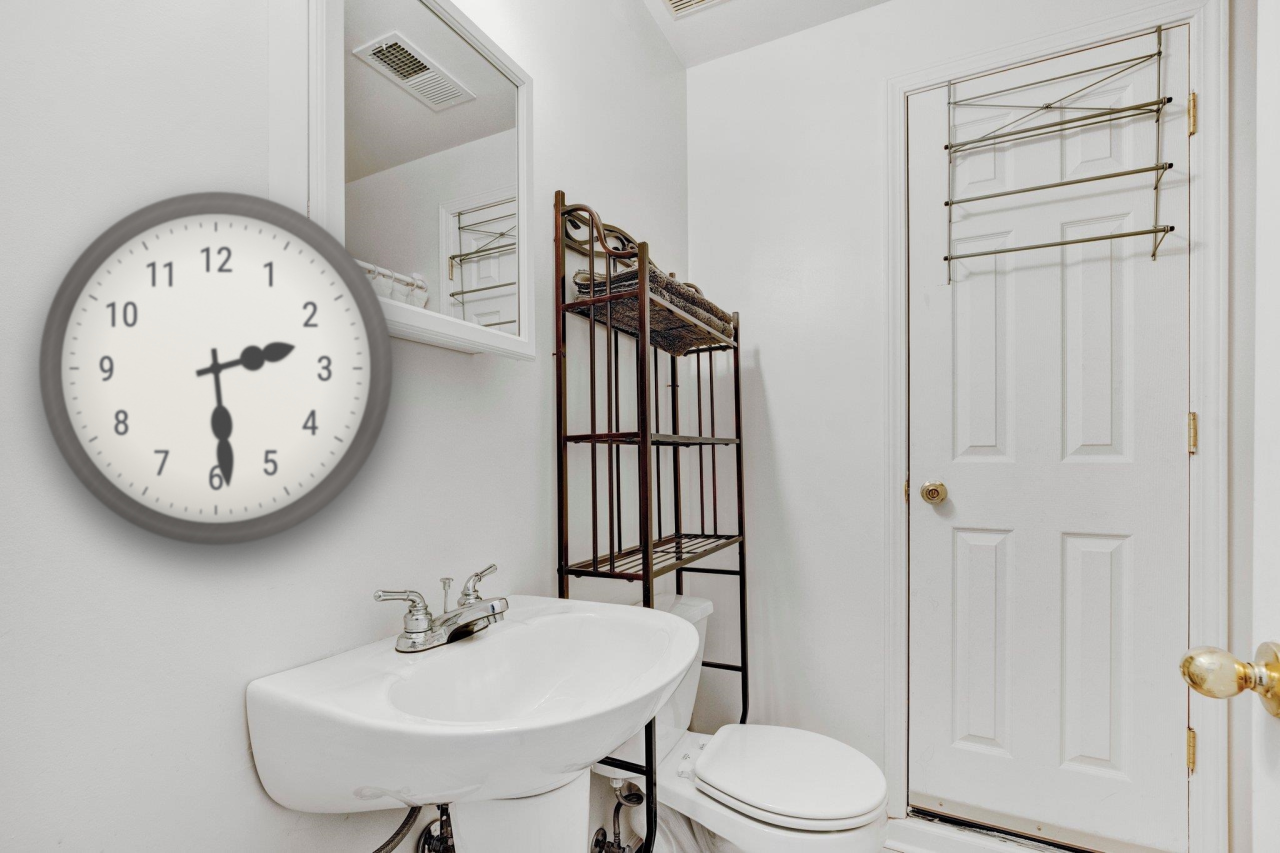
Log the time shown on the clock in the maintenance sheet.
2:29
